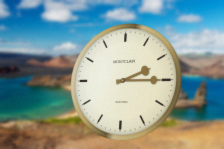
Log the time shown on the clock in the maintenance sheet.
2:15
